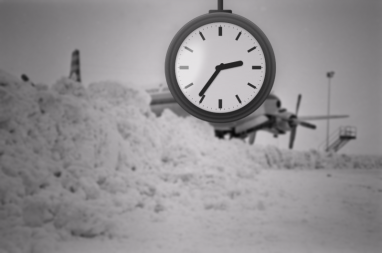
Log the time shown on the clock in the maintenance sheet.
2:36
